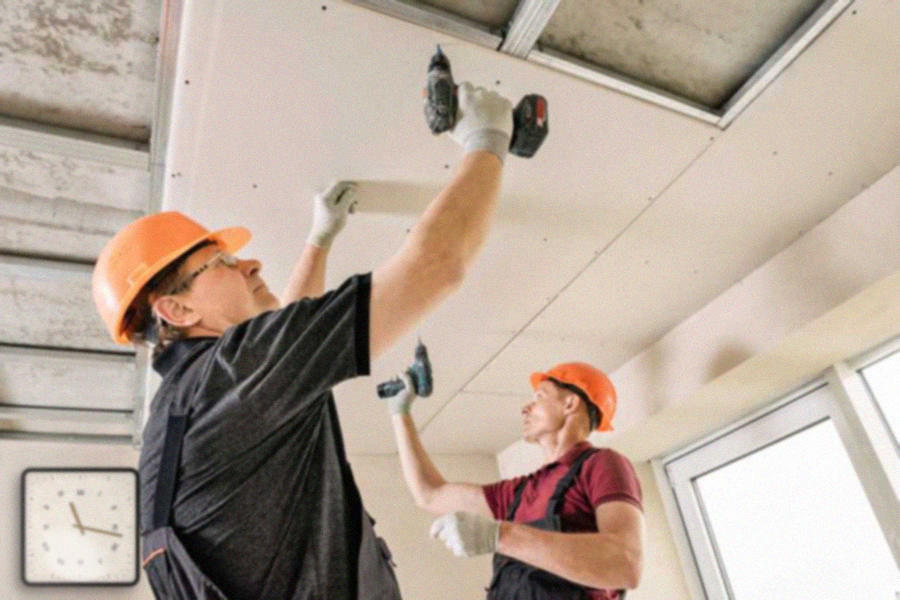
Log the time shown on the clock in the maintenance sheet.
11:17
